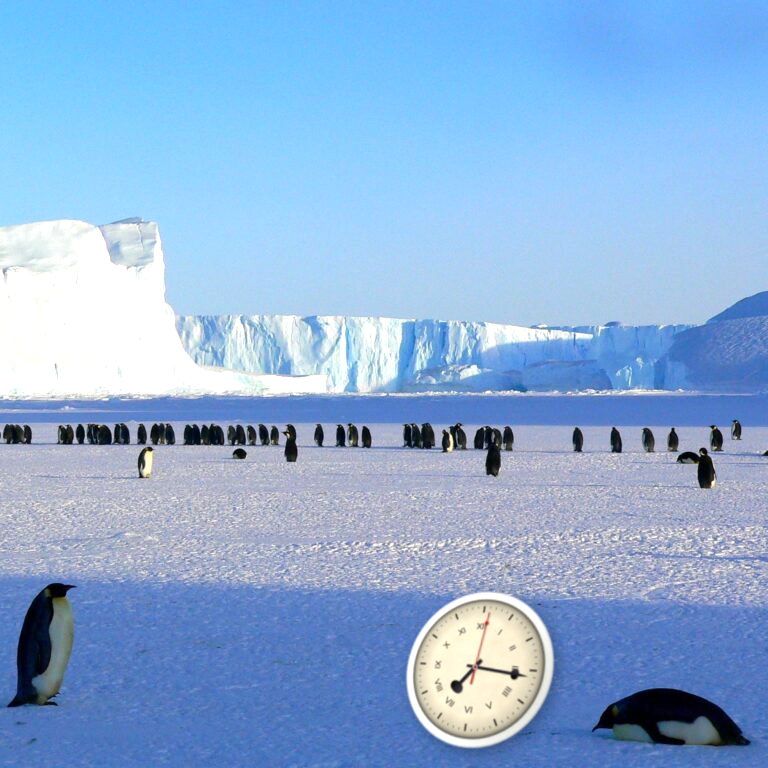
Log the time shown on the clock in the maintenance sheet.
7:16:01
